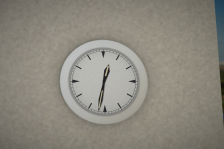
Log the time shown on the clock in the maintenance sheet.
12:32
